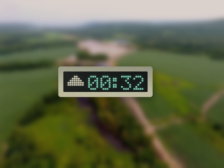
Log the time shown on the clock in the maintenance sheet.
0:32
